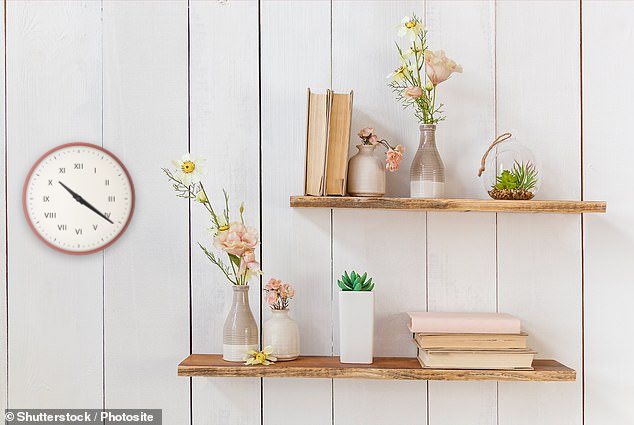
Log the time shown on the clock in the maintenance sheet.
10:21
